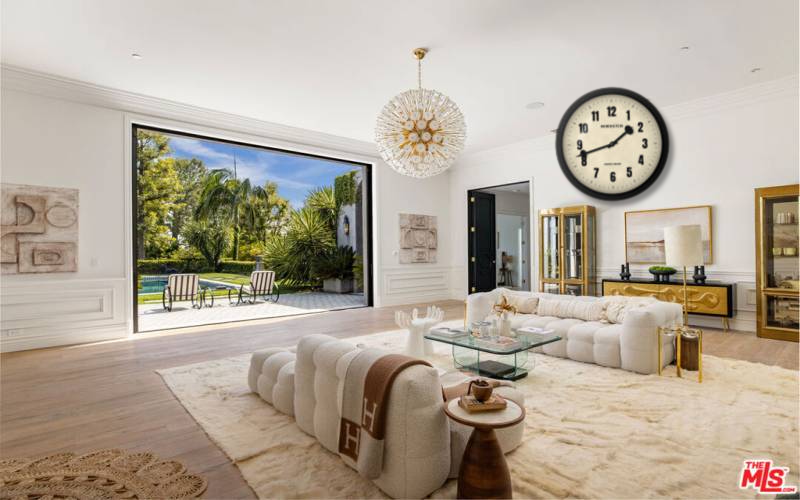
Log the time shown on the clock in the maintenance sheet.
1:42
